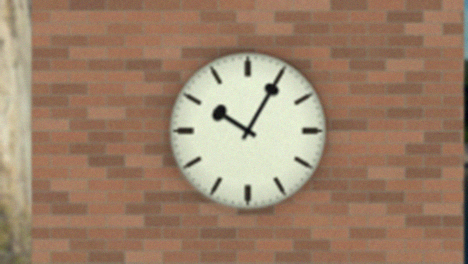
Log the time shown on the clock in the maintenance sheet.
10:05
